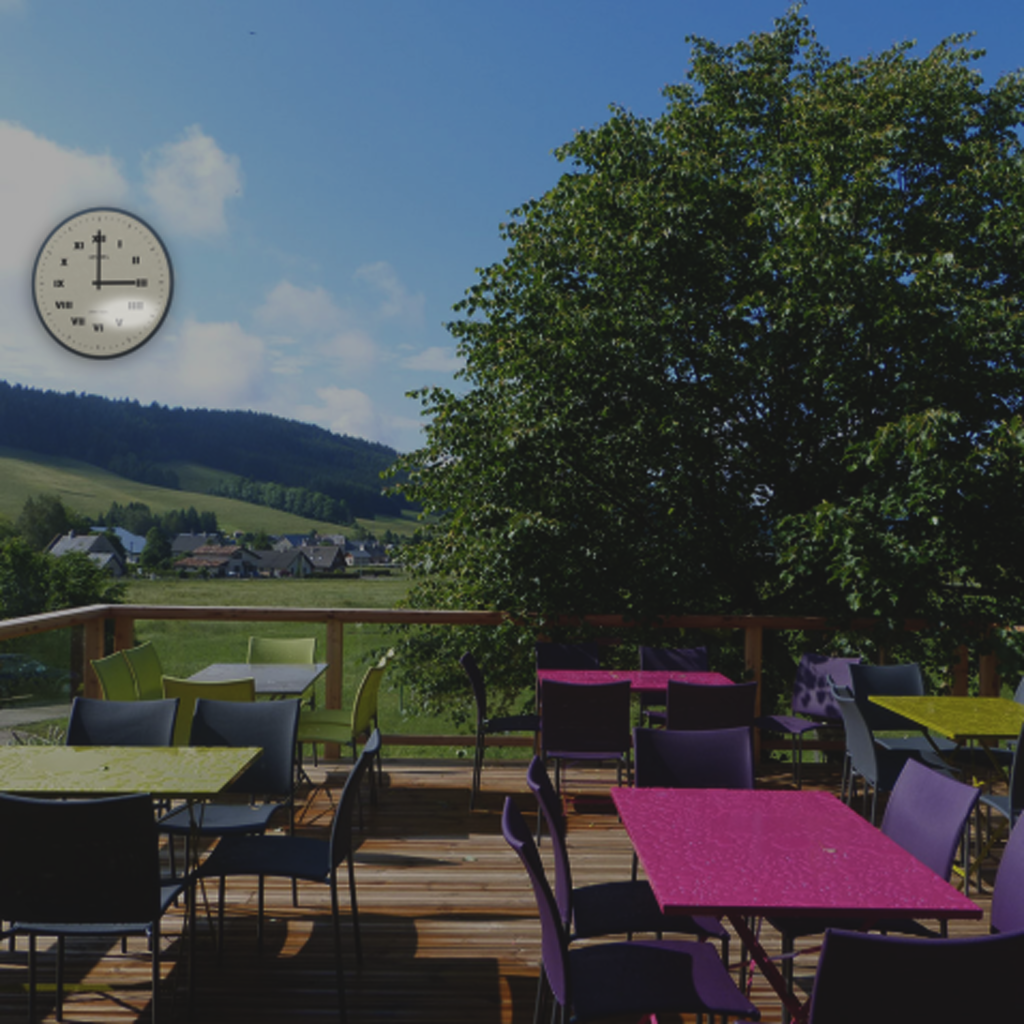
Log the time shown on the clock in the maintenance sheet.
3:00
